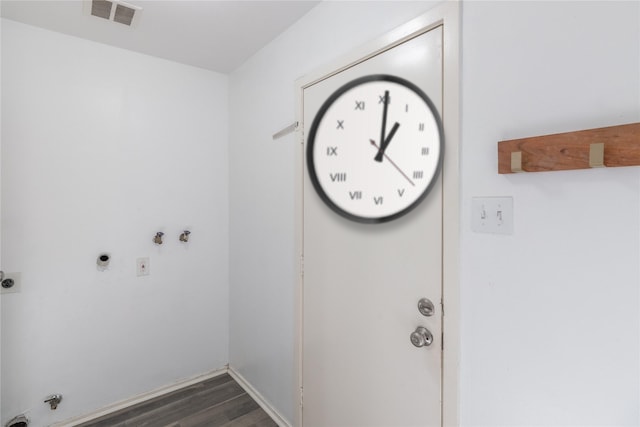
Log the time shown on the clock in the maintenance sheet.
1:00:22
